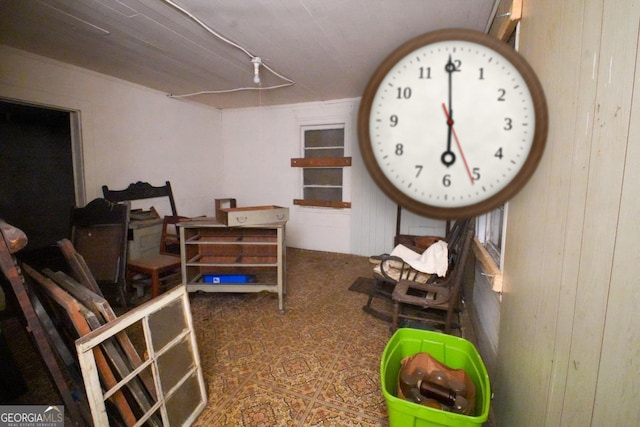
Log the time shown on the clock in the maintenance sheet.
5:59:26
